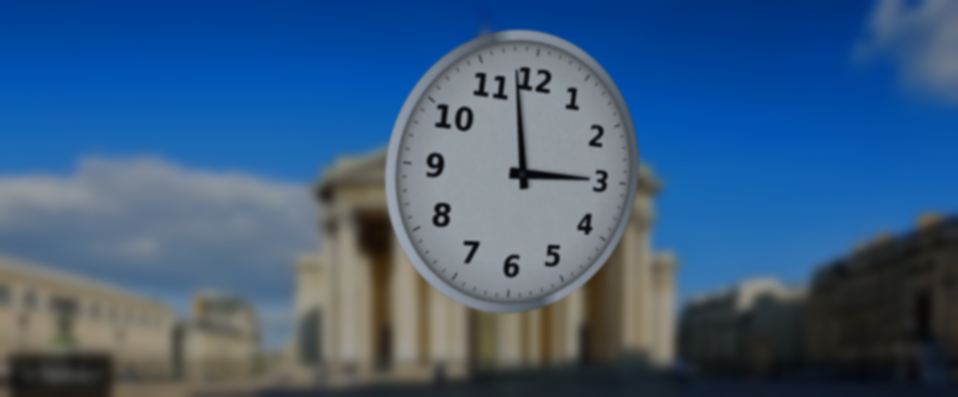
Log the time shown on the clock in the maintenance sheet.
2:58
